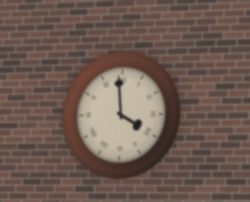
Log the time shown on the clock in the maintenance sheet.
3:59
